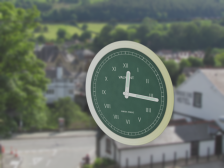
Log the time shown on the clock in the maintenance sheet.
12:16
